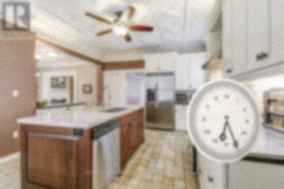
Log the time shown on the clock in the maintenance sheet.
6:26
